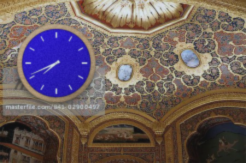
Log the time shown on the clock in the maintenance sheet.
7:41
